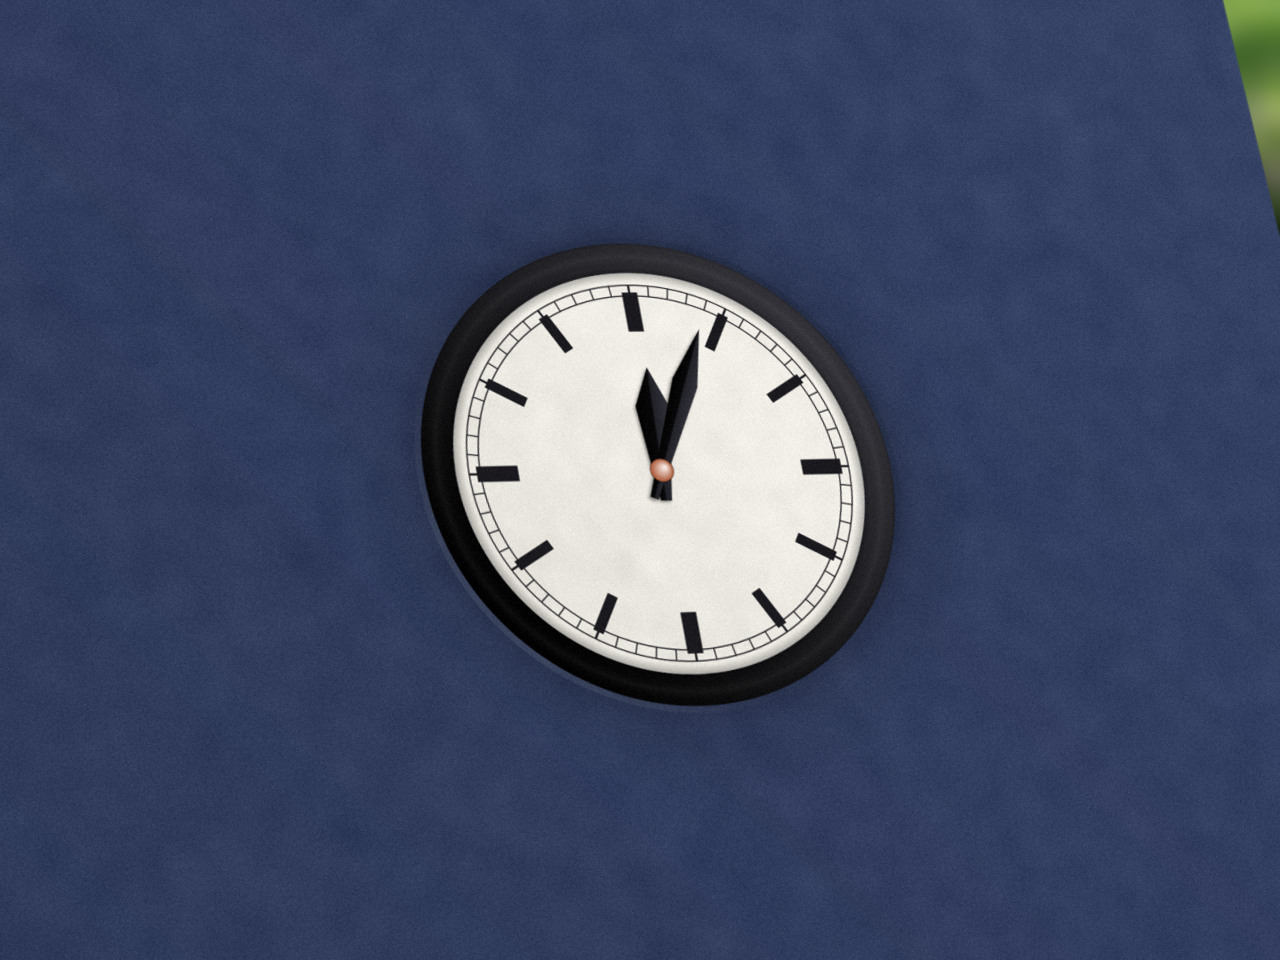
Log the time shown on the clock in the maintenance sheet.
12:04
